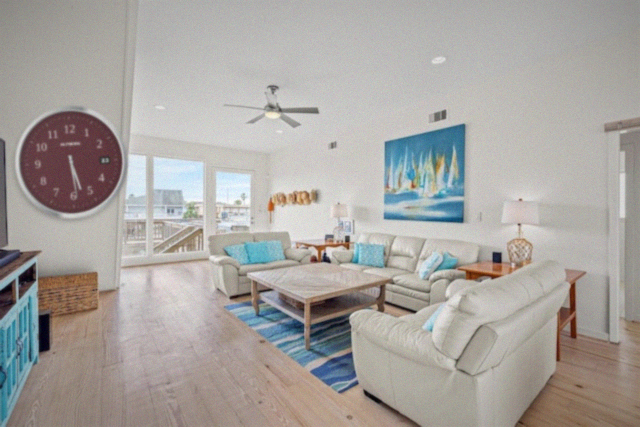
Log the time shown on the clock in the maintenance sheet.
5:29
